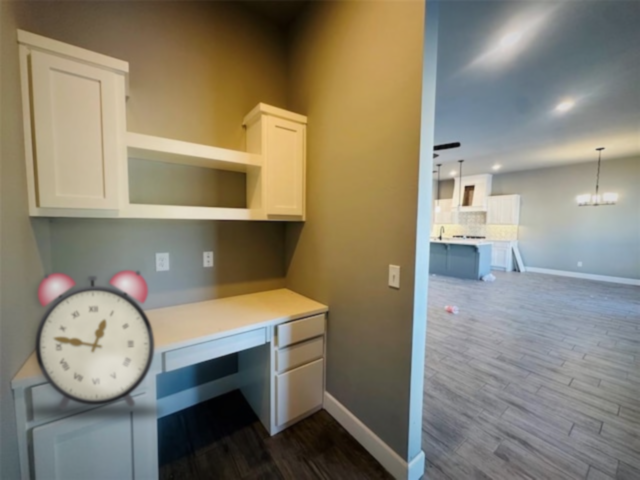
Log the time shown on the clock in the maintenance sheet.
12:47
